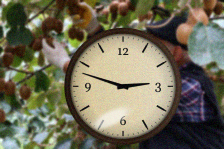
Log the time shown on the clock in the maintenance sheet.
2:48
